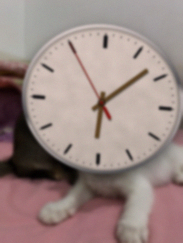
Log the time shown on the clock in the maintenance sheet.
6:07:55
